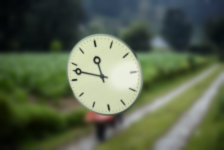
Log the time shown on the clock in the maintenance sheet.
11:48
